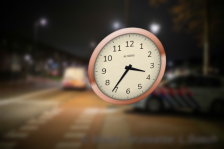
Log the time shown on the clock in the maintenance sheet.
3:36
